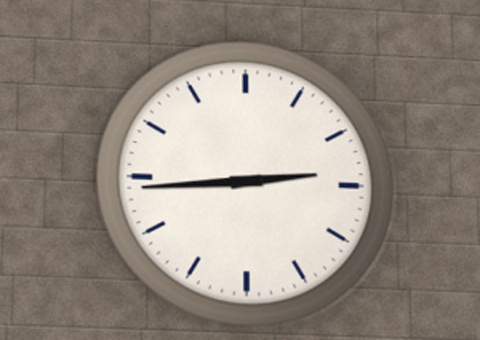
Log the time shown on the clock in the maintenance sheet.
2:44
